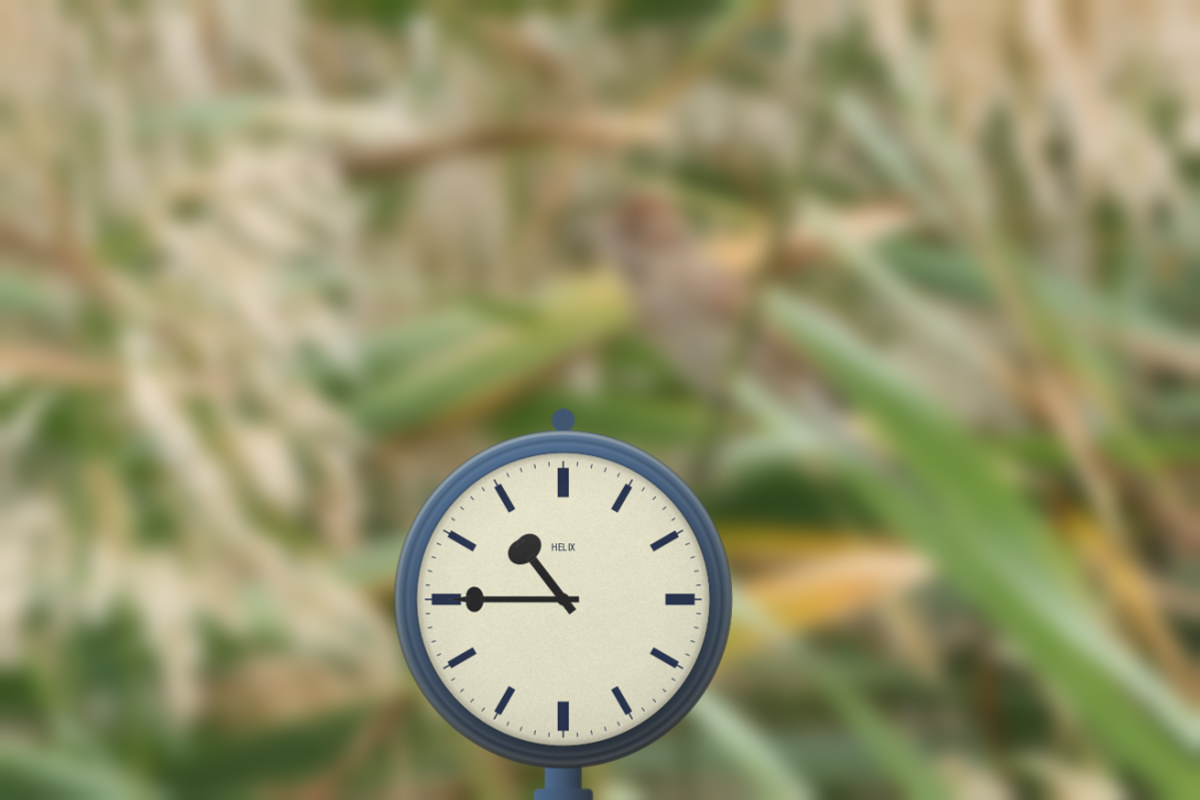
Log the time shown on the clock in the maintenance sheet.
10:45
